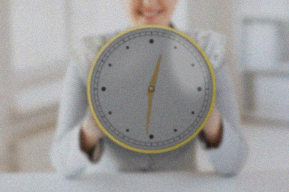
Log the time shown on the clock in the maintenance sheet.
12:31
